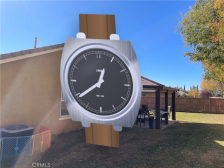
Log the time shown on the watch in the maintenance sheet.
12:39
